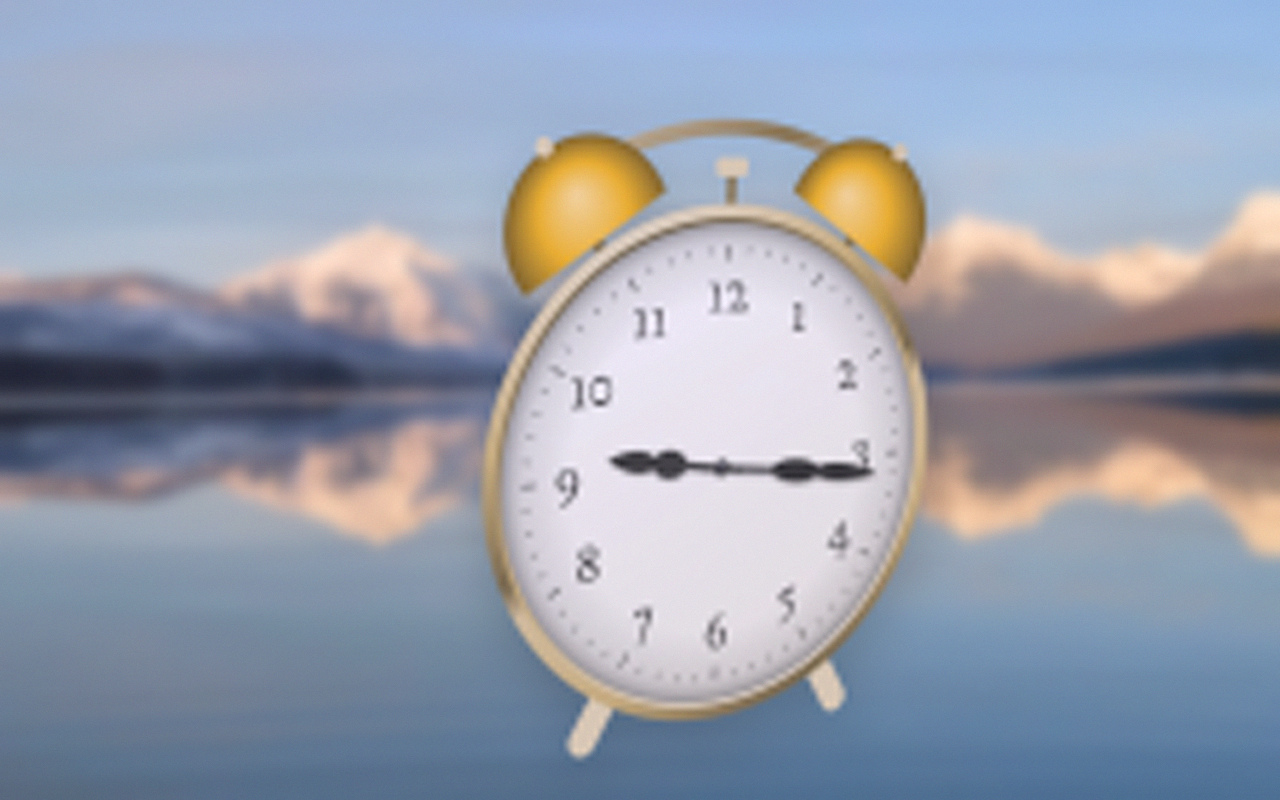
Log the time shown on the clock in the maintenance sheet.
9:16
